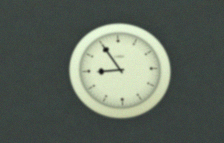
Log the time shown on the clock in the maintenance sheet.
8:55
